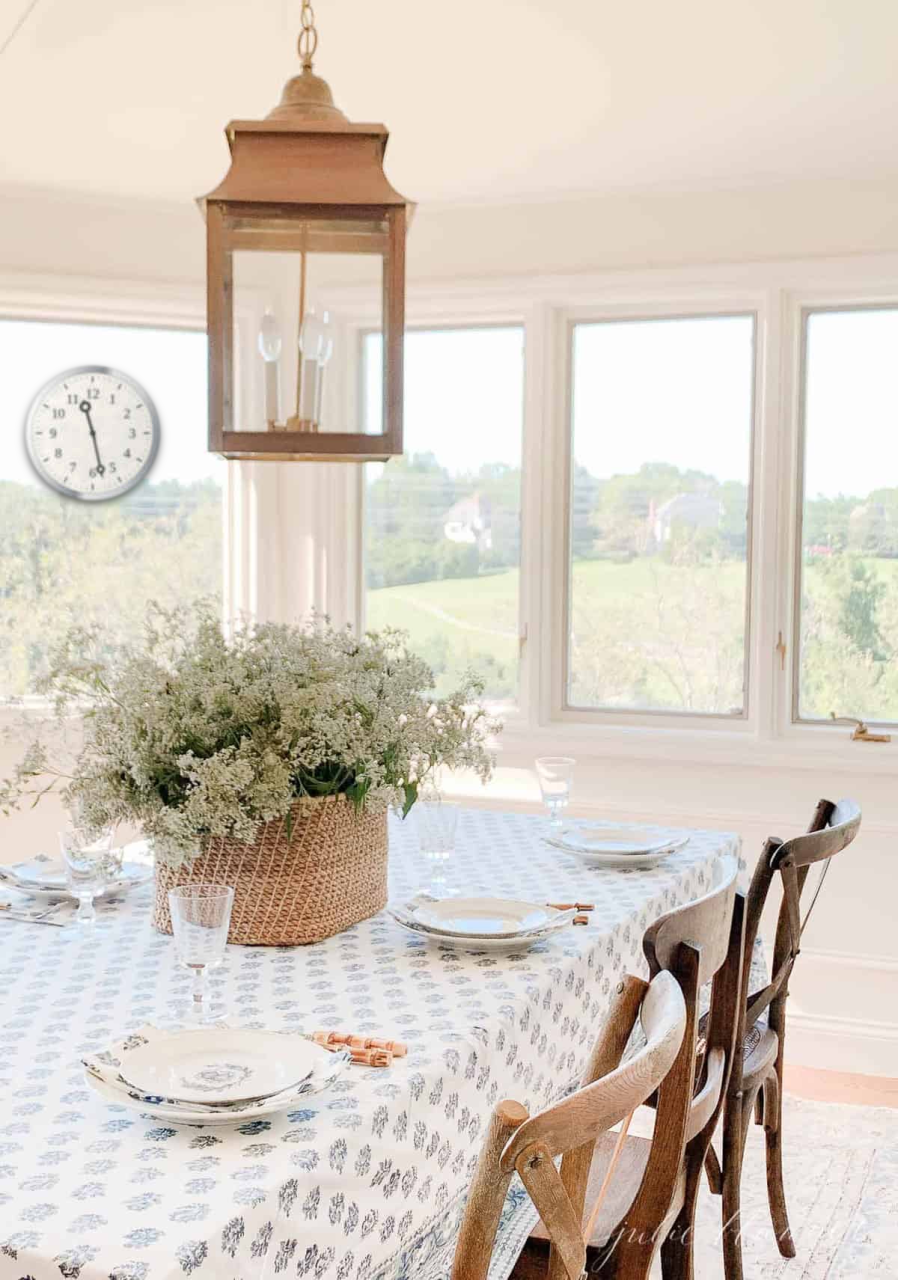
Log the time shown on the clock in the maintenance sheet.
11:28
